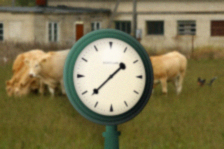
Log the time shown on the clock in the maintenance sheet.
1:38
